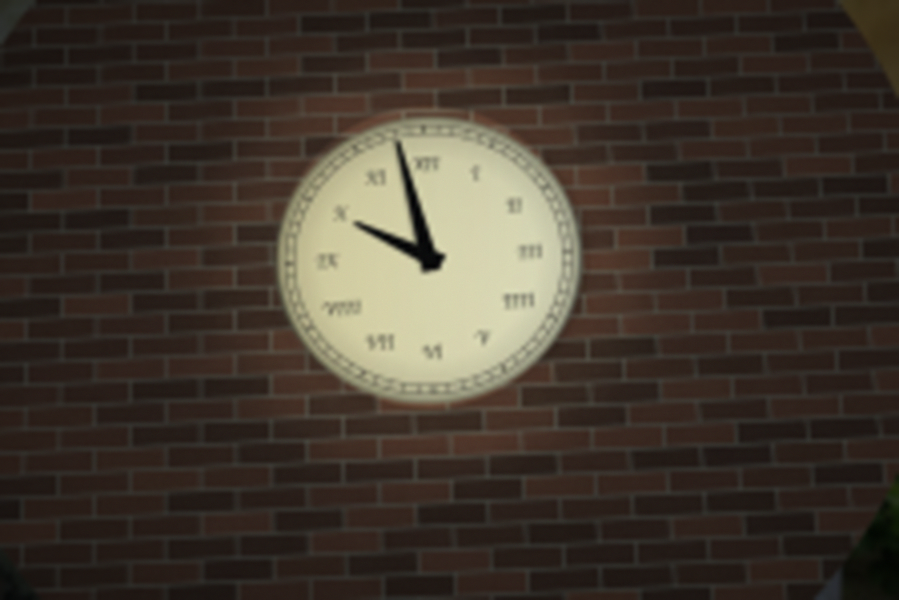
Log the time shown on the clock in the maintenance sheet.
9:58
